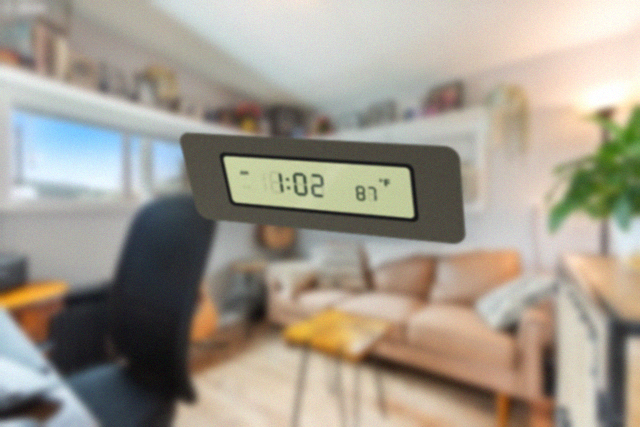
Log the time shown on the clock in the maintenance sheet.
1:02
